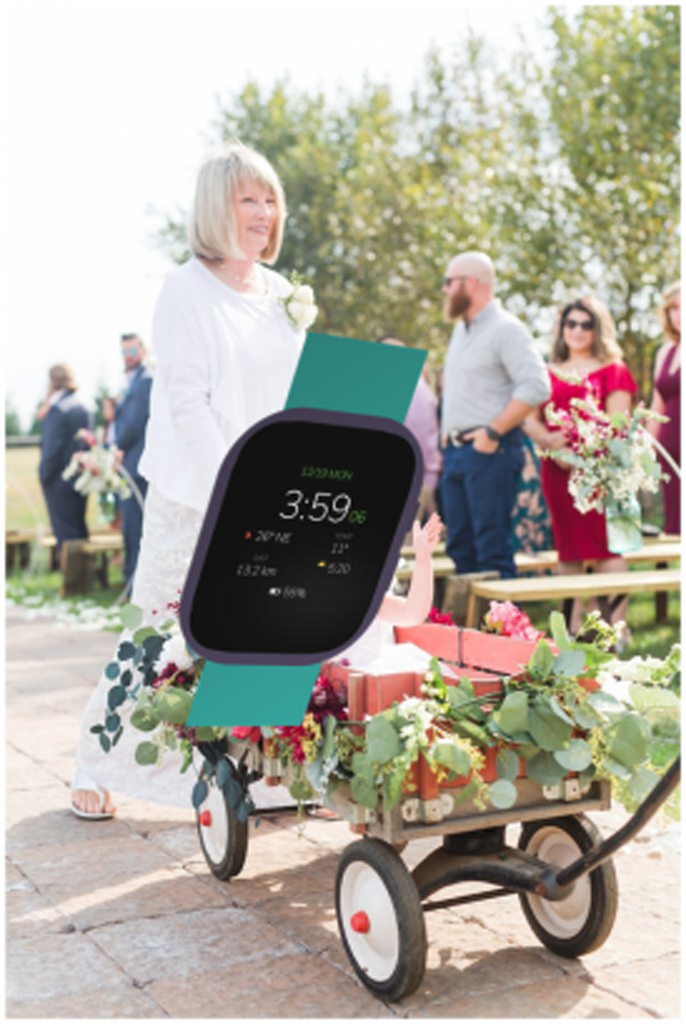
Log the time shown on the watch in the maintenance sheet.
3:59
